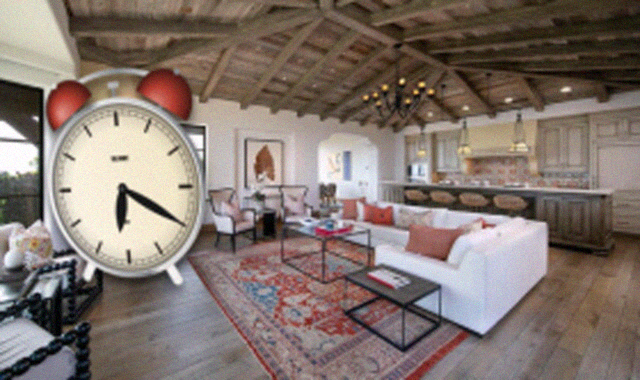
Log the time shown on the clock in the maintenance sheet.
6:20
